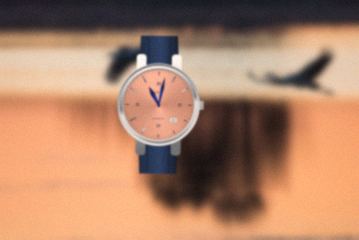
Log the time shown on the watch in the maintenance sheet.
11:02
